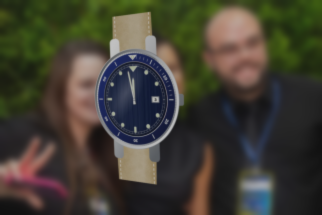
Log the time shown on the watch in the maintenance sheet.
11:58
